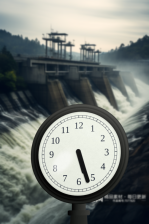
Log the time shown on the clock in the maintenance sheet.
5:27
